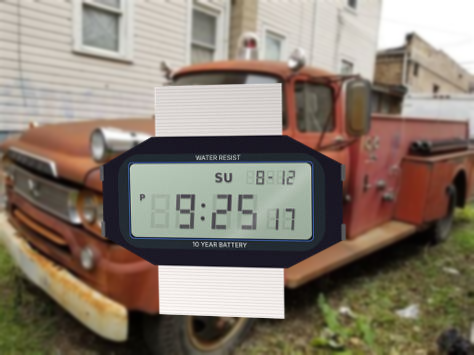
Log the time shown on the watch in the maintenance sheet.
9:25:17
